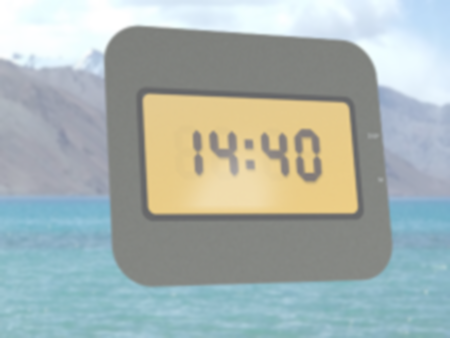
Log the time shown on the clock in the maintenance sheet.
14:40
